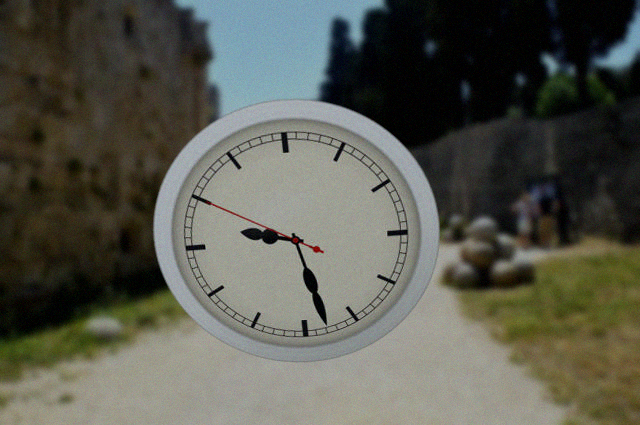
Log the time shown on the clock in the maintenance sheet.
9:27:50
